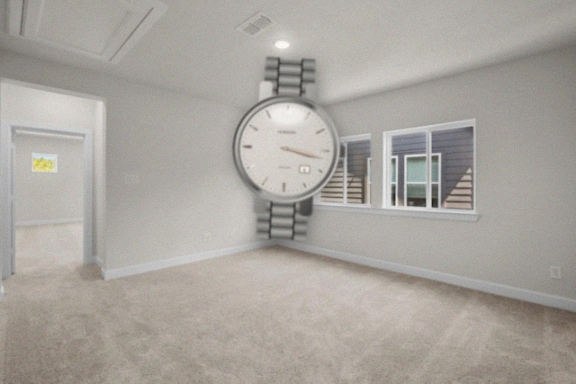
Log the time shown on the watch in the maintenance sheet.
3:17
